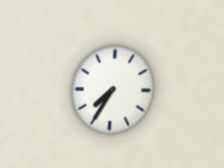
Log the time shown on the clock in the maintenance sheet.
7:35
